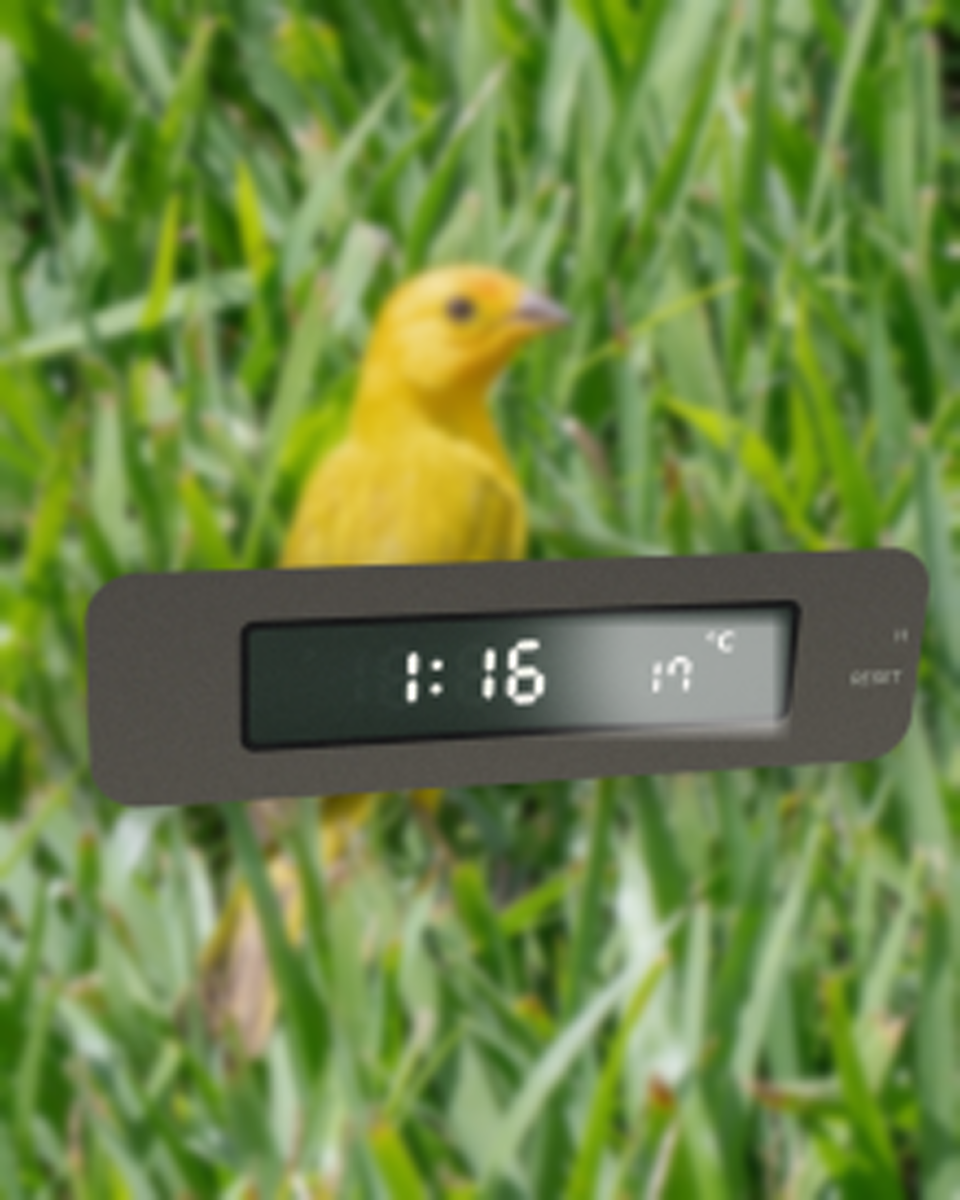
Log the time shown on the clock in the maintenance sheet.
1:16
